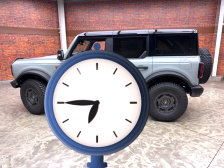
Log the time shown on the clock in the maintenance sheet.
6:45
